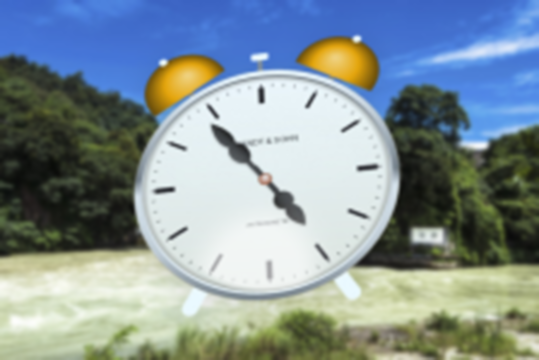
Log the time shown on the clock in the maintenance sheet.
4:54
